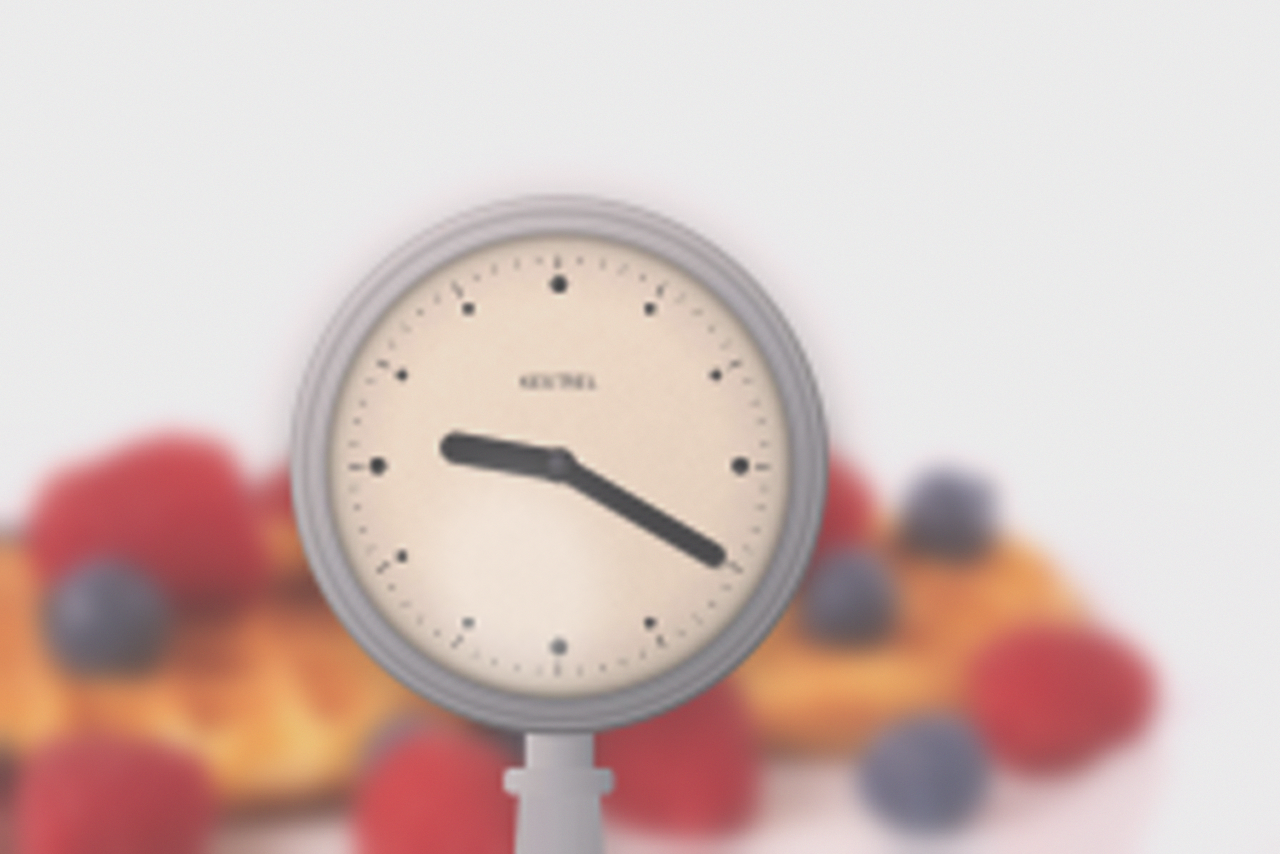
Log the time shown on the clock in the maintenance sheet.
9:20
